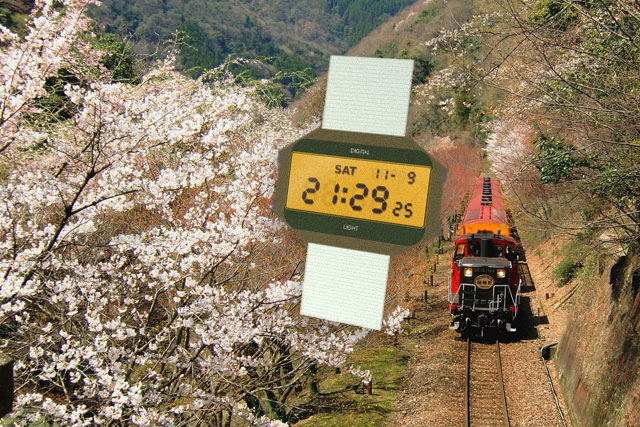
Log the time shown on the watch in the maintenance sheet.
21:29:25
